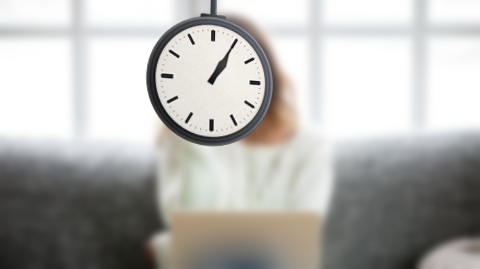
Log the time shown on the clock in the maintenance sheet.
1:05
